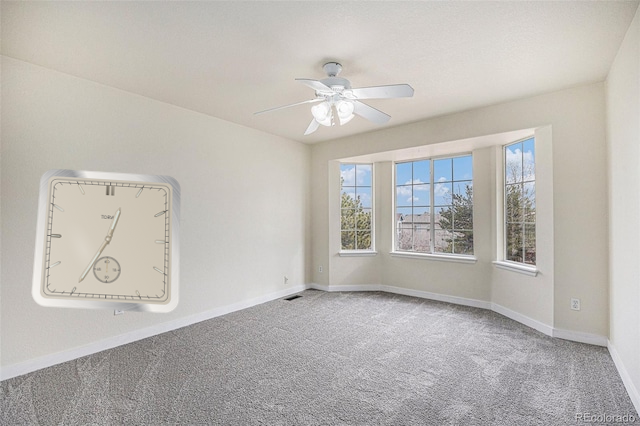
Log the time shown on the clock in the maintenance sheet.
12:35
